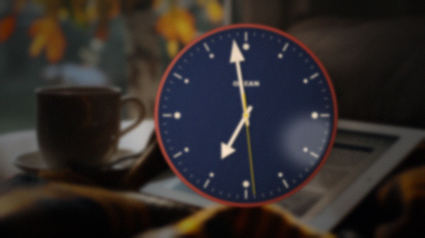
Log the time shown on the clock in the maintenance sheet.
6:58:29
